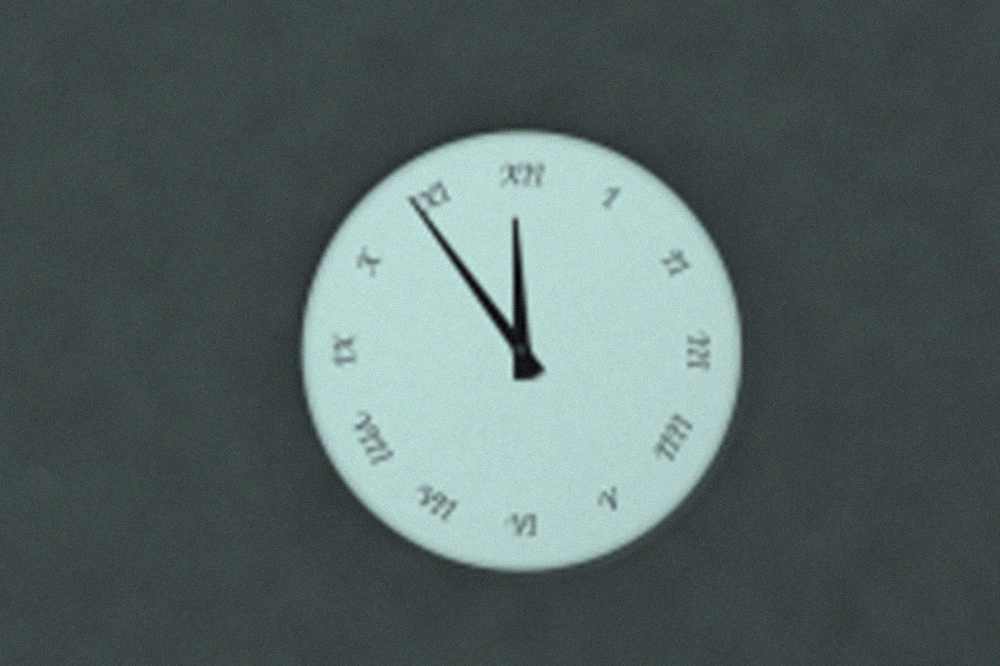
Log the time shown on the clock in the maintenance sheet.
11:54
